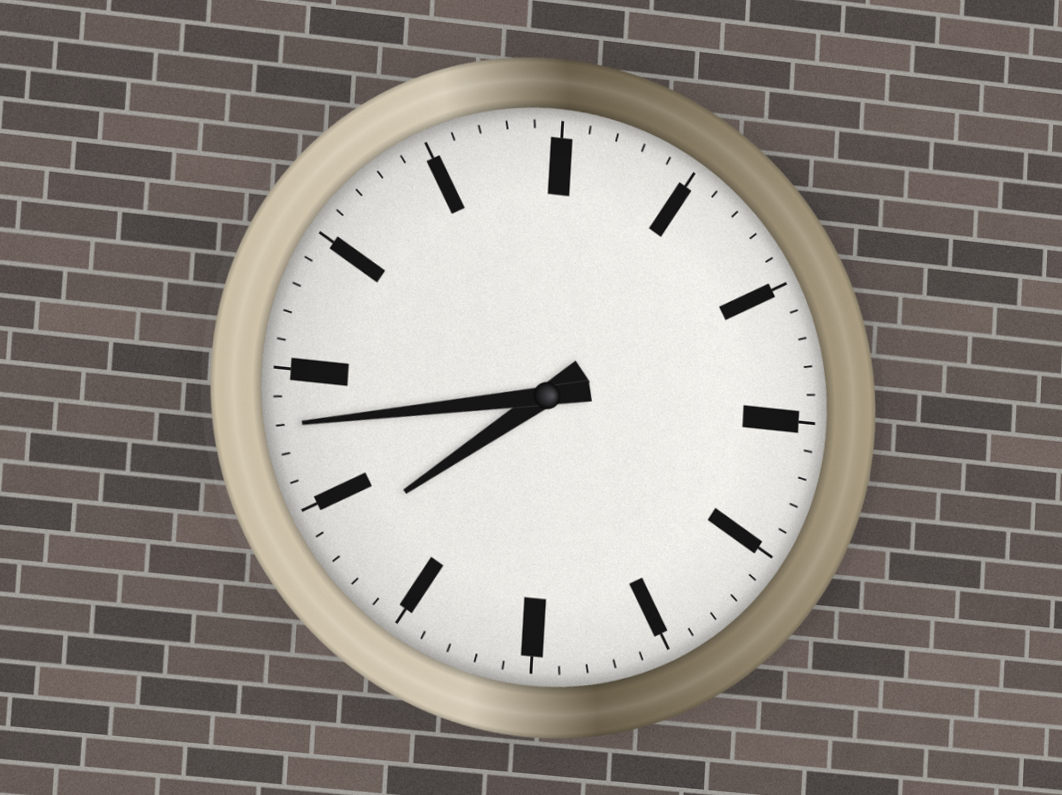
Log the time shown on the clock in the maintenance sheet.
7:43
